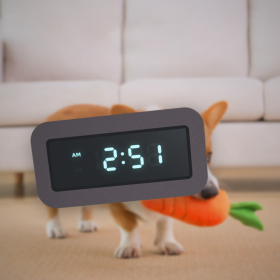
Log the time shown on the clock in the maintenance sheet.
2:51
